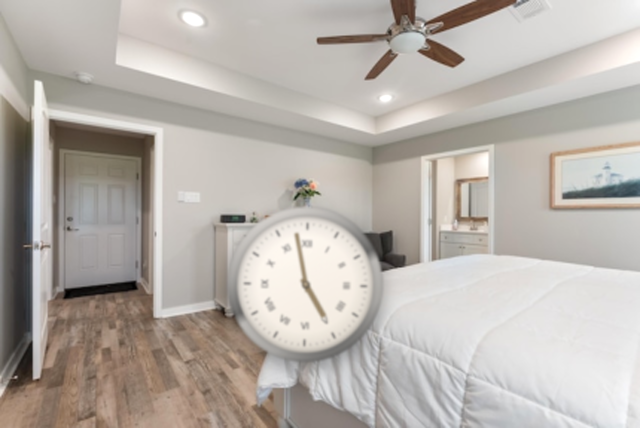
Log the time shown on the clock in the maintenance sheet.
4:58
